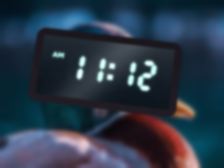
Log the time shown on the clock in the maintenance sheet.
11:12
